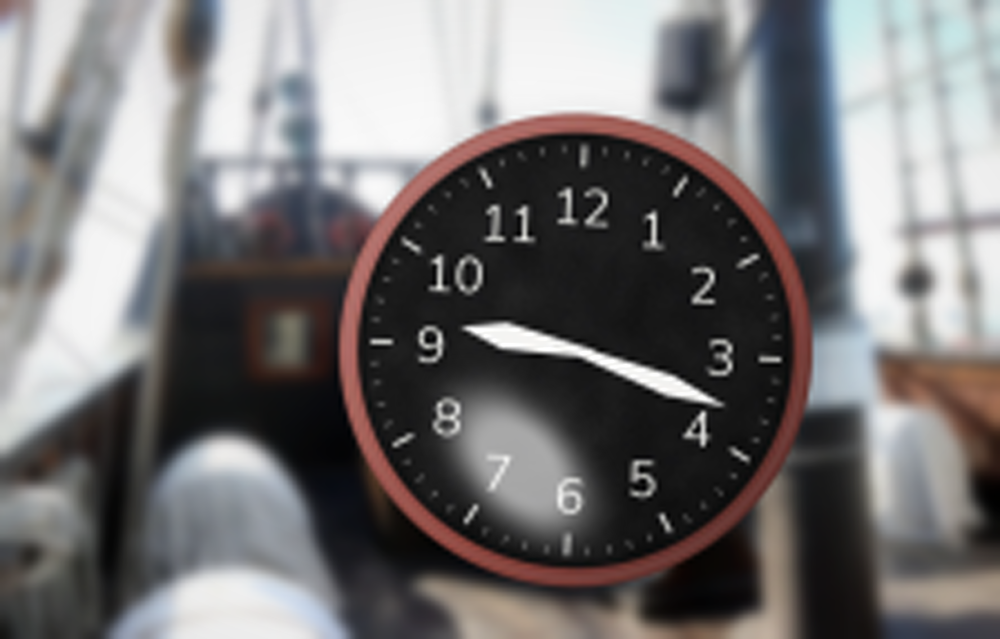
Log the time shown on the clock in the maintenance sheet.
9:18
